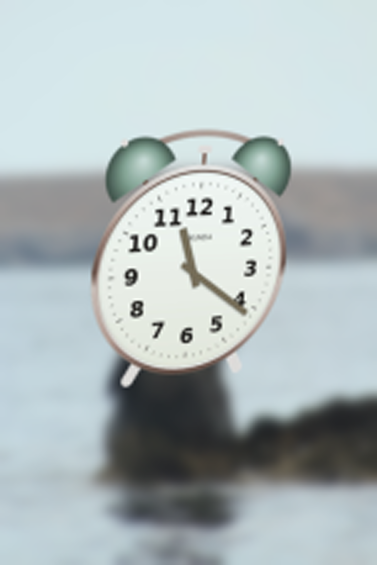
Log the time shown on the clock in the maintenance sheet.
11:21
